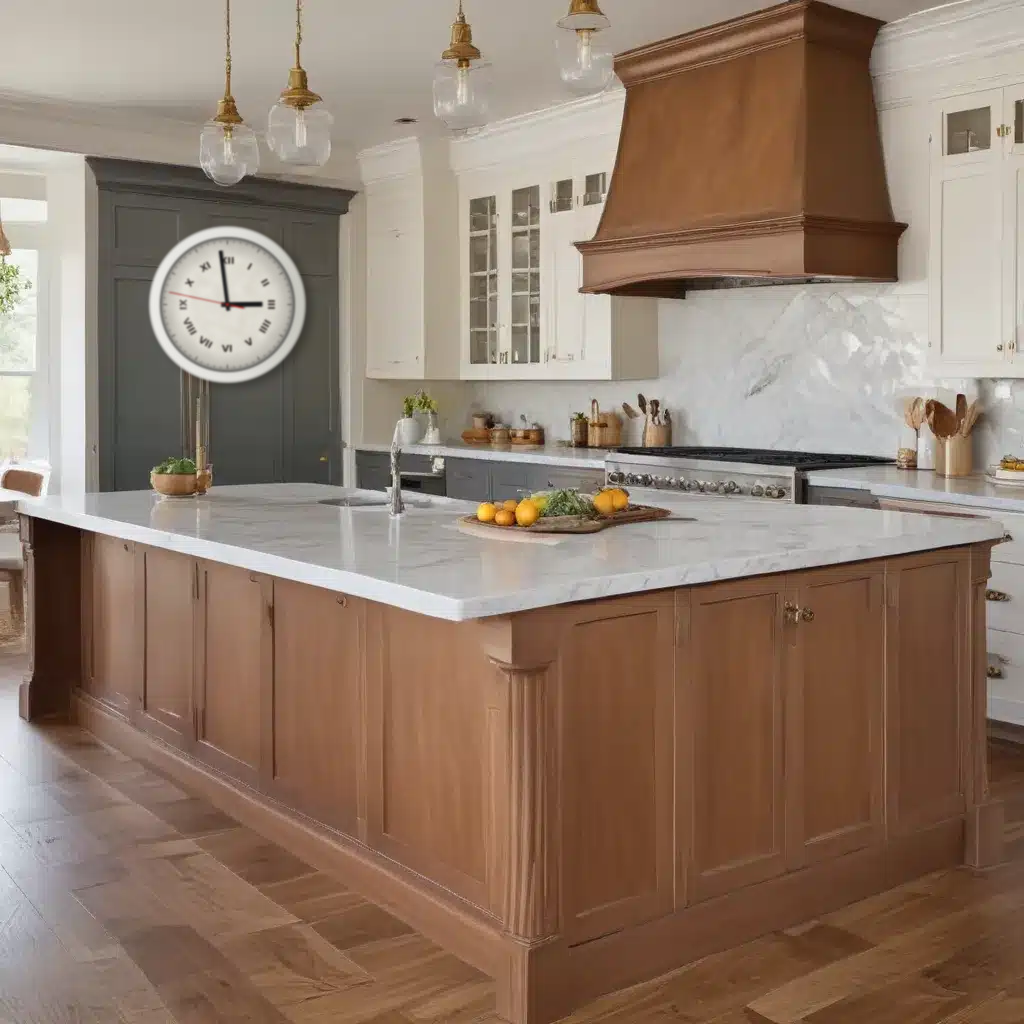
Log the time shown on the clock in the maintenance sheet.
2:58:47
